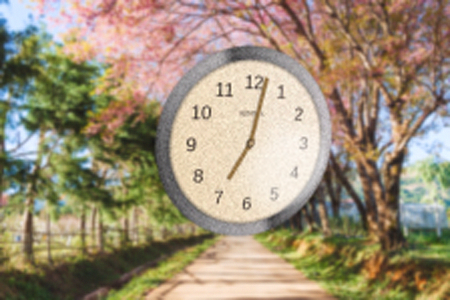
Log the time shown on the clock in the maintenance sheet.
7:02
